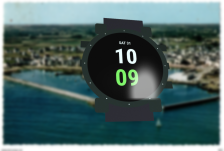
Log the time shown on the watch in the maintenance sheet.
10:09
